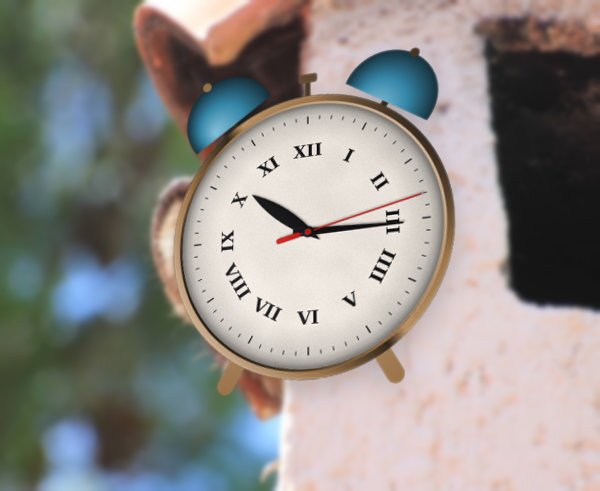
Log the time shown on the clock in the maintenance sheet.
10:15:13
